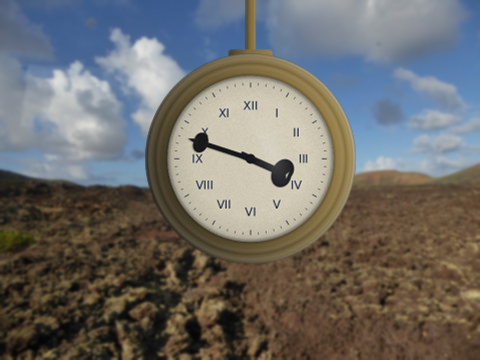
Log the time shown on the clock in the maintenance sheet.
3:48
